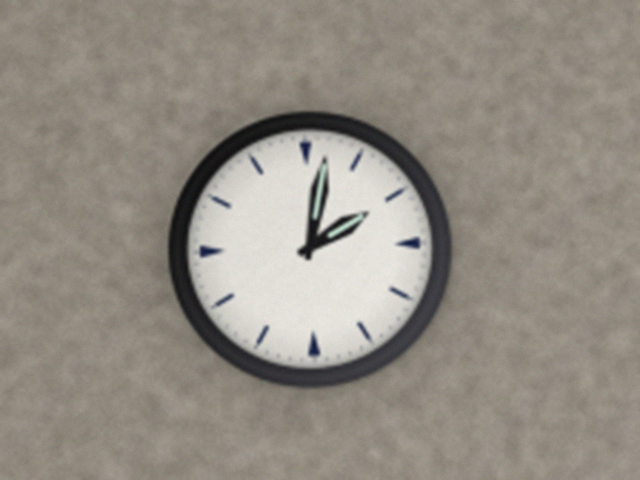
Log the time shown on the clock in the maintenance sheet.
2:02
